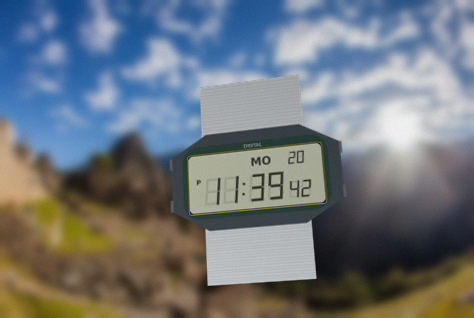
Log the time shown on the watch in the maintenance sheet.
11:39:42
